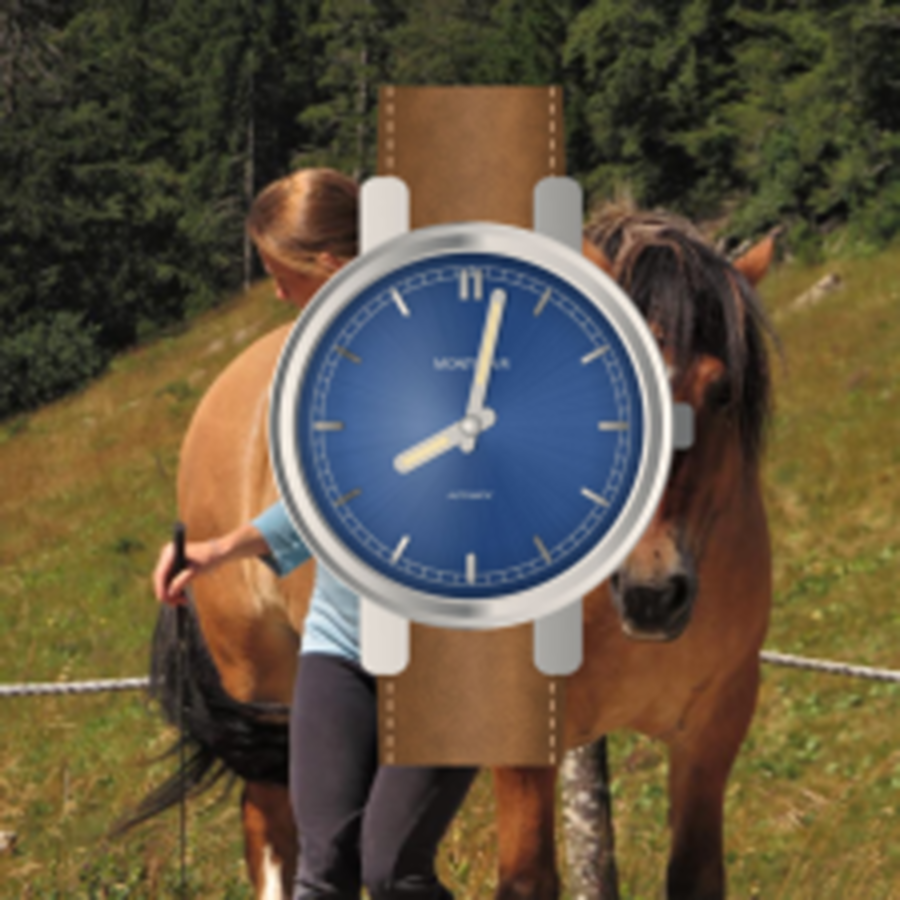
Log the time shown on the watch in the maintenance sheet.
8:02
